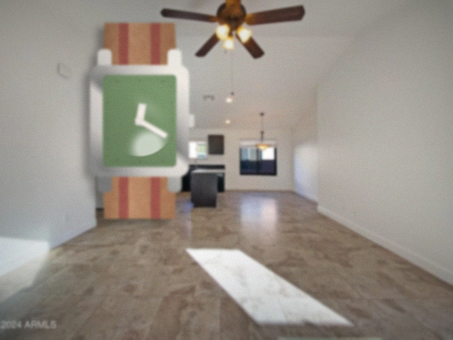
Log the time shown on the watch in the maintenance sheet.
12:20
